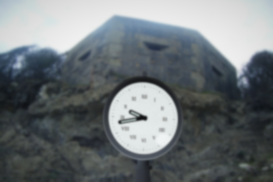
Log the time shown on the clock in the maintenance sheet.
9:43
